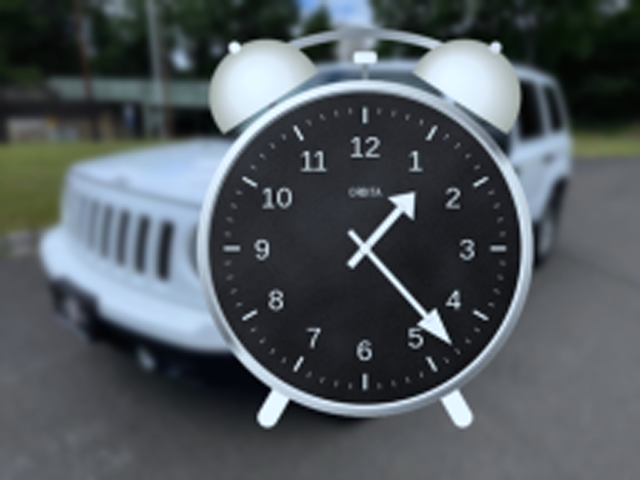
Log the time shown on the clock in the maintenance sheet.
1:23
